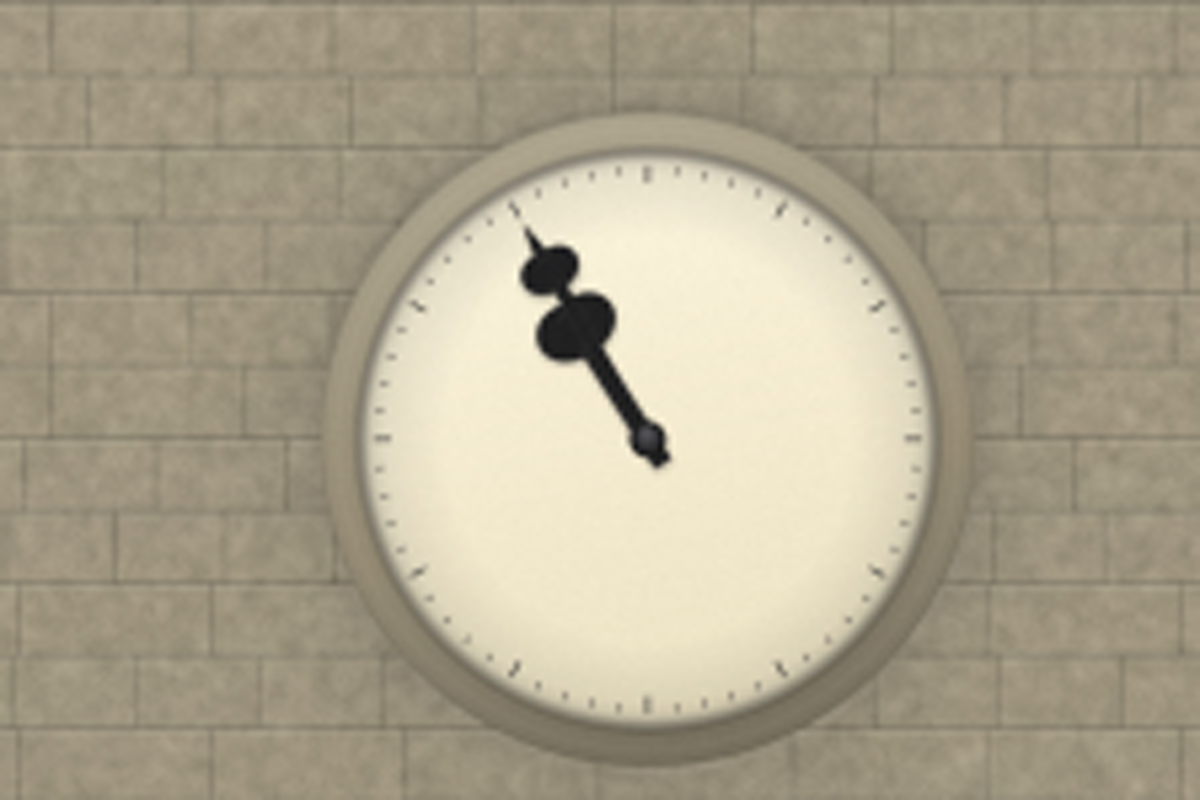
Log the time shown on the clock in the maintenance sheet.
10:55
